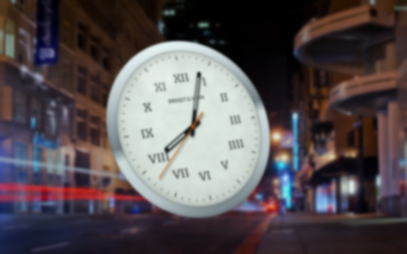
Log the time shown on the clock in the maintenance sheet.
8:03:38
